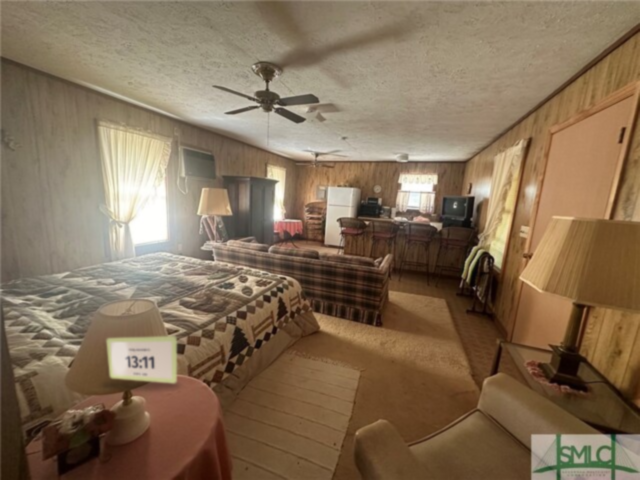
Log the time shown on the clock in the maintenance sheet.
13:11
